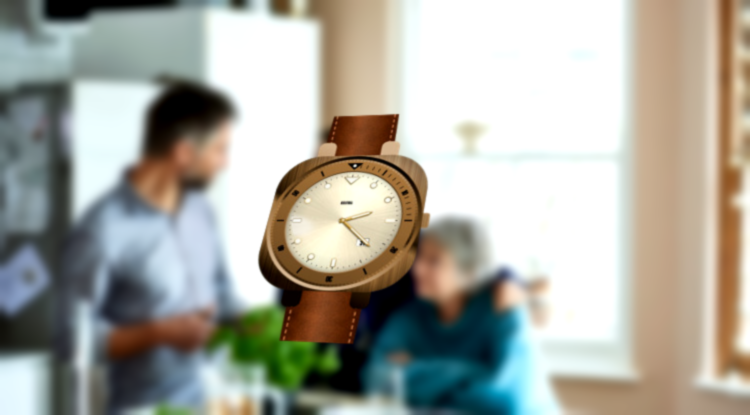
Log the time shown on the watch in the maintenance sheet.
2:22
